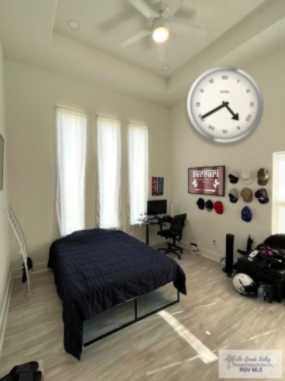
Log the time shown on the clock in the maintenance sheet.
4:40
